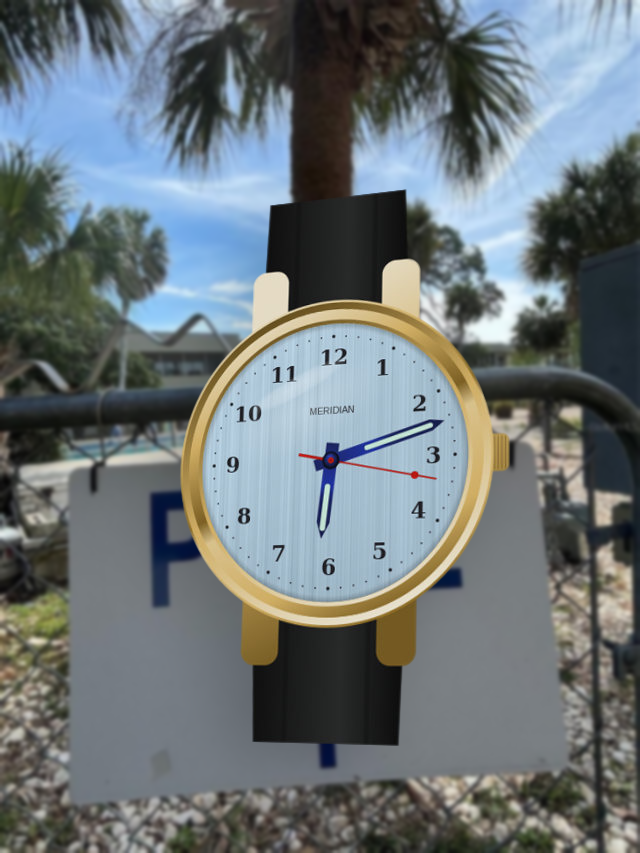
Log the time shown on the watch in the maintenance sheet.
6:12:17
